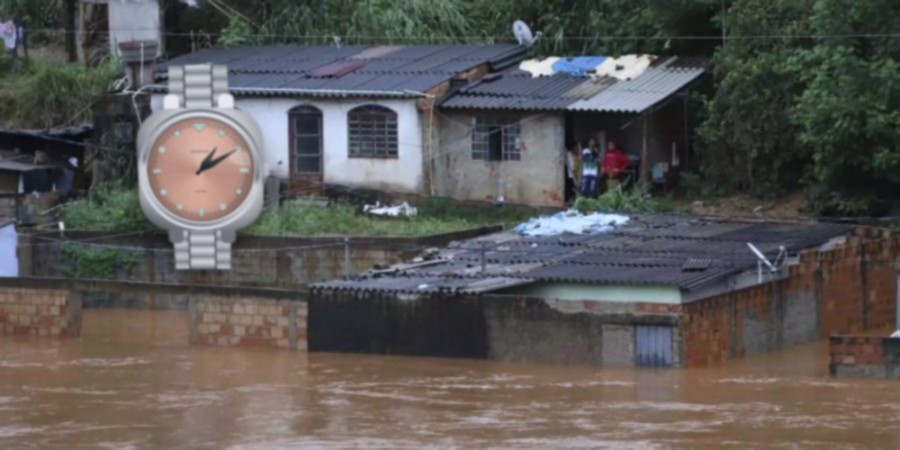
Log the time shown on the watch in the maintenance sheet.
1:10
